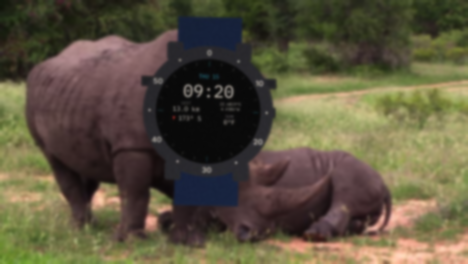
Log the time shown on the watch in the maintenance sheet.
9:20
